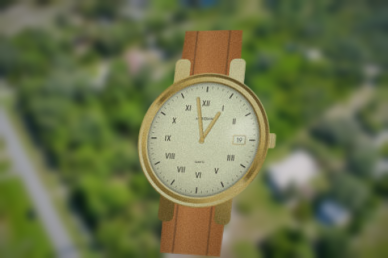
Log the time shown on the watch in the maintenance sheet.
12:58
